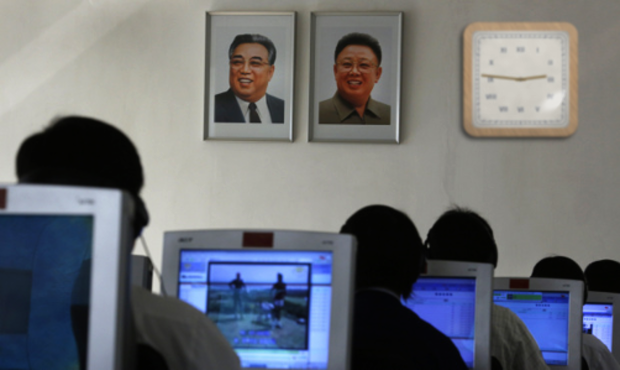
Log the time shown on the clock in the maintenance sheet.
2:46
